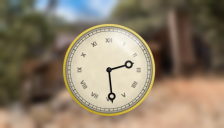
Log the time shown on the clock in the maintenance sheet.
2:29
